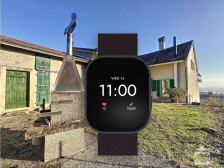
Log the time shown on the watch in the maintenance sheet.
11:00
